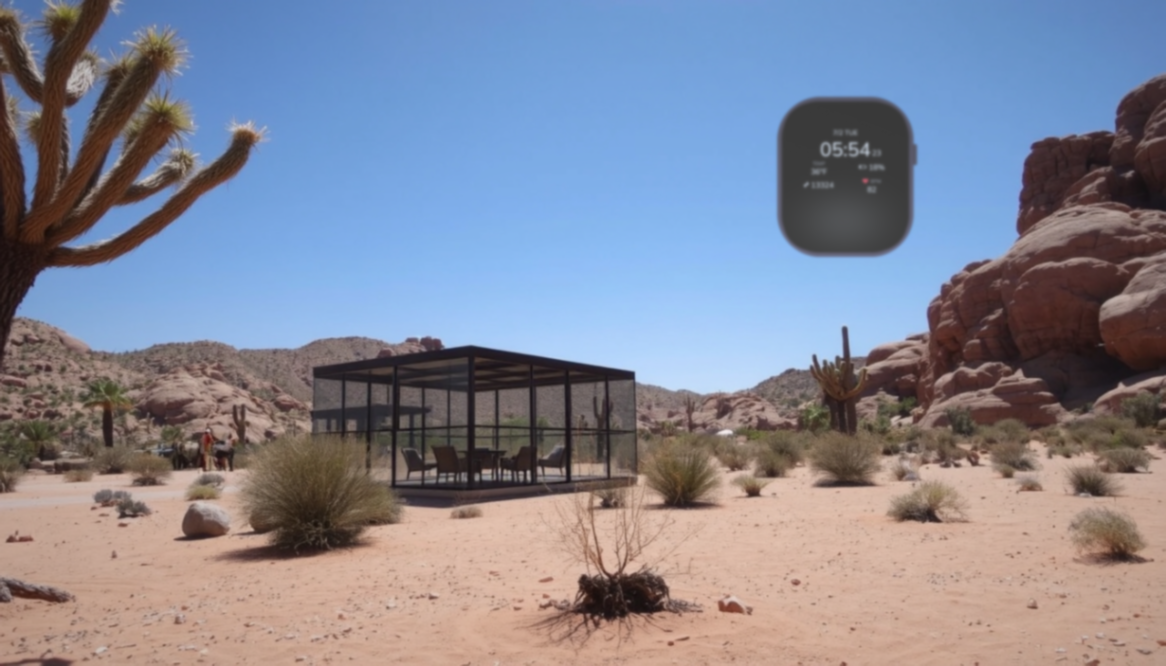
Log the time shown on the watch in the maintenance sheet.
5:54
